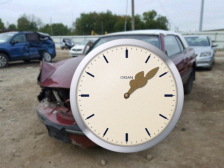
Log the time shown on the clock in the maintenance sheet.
1:08
